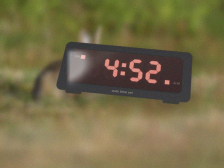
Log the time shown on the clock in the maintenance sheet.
4:52
